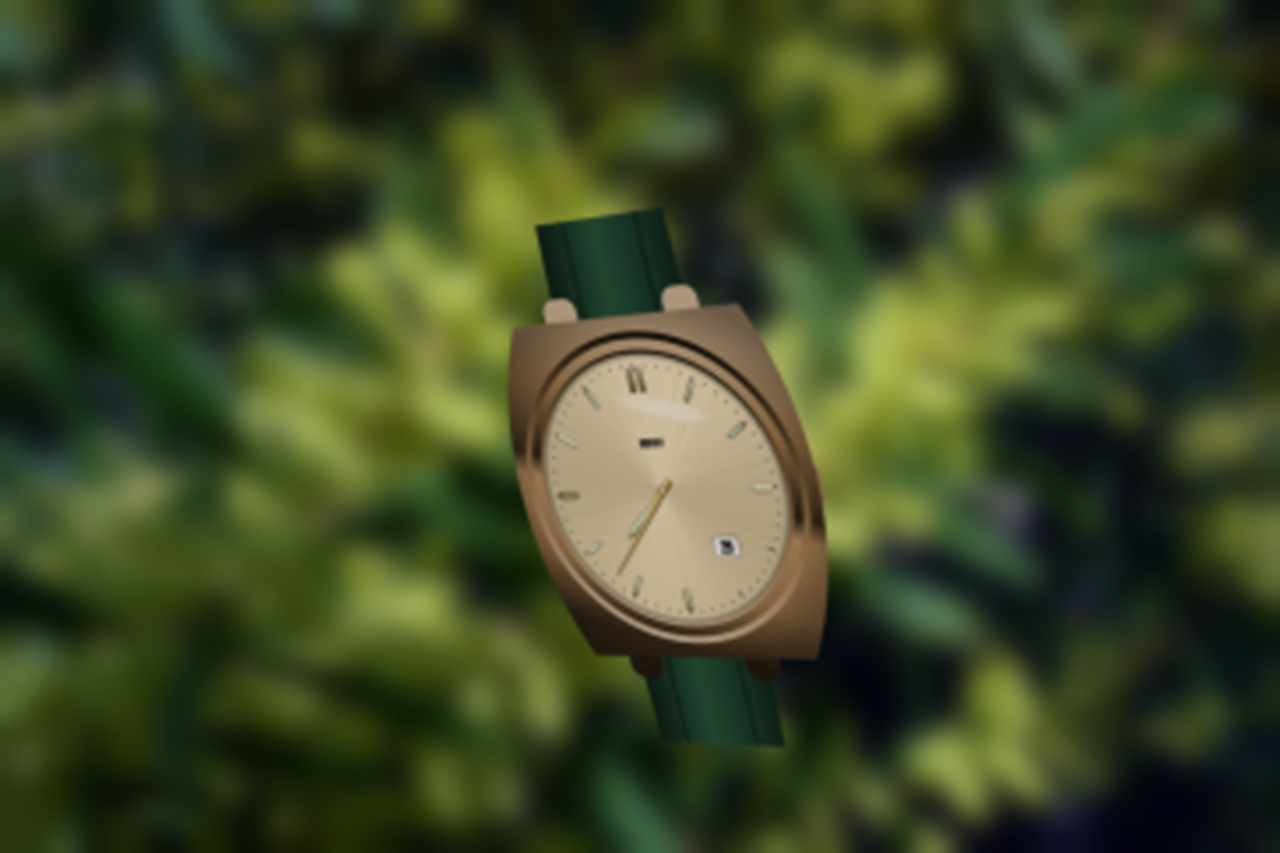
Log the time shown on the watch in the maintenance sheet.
7:37
